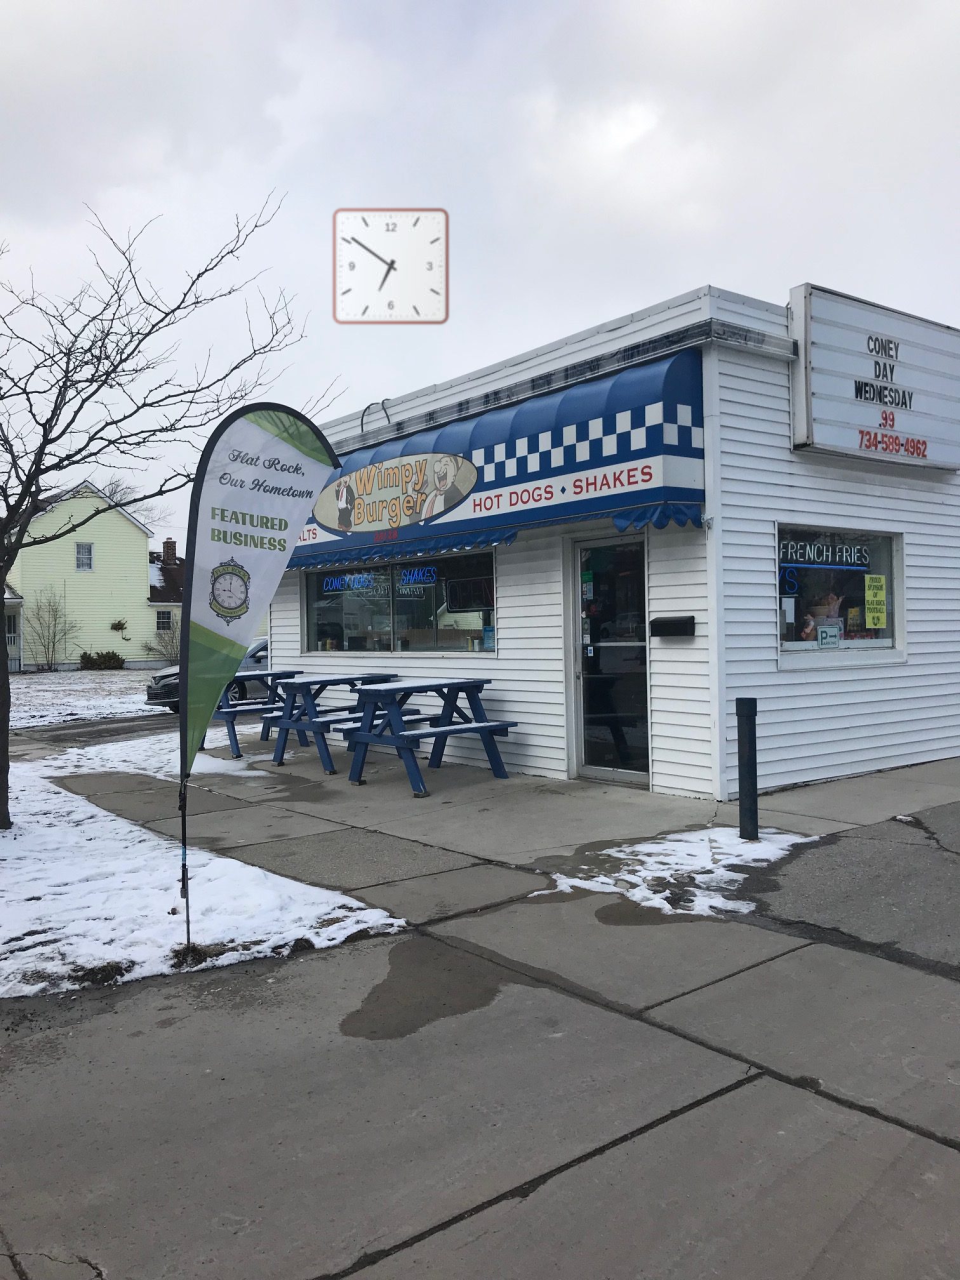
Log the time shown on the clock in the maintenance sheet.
6:51
